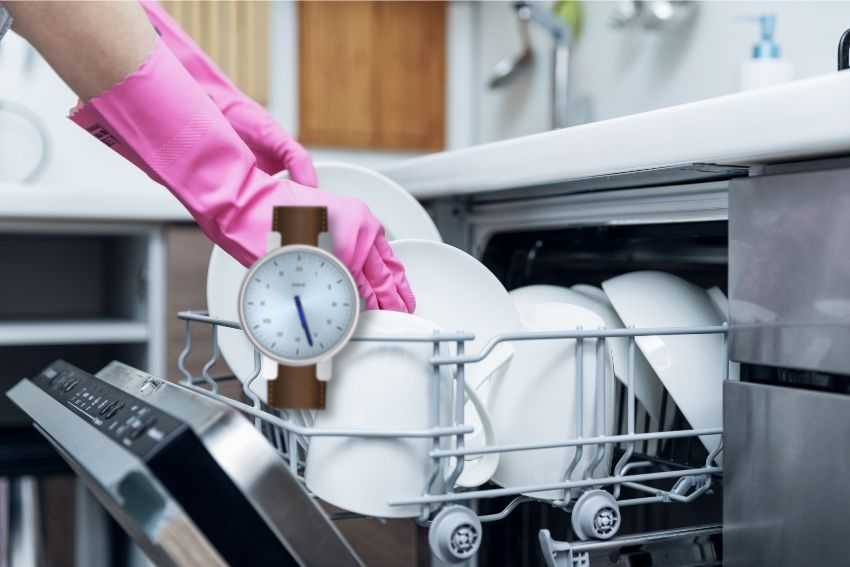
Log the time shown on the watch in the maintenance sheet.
5:27
